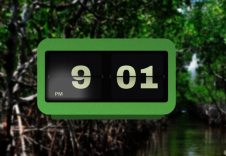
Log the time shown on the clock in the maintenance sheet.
9:01
